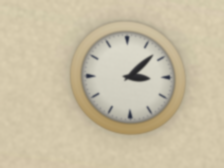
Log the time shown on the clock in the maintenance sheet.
3:08
